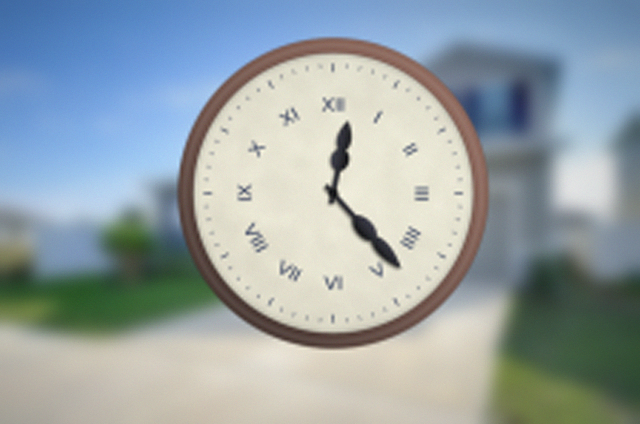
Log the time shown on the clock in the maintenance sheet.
12:23
